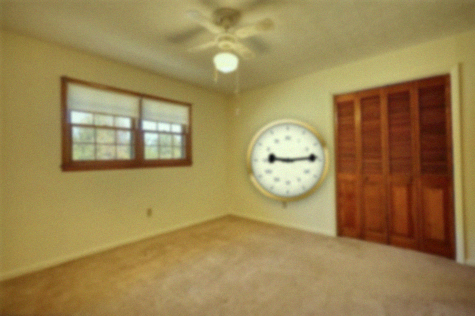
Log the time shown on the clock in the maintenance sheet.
9:14
